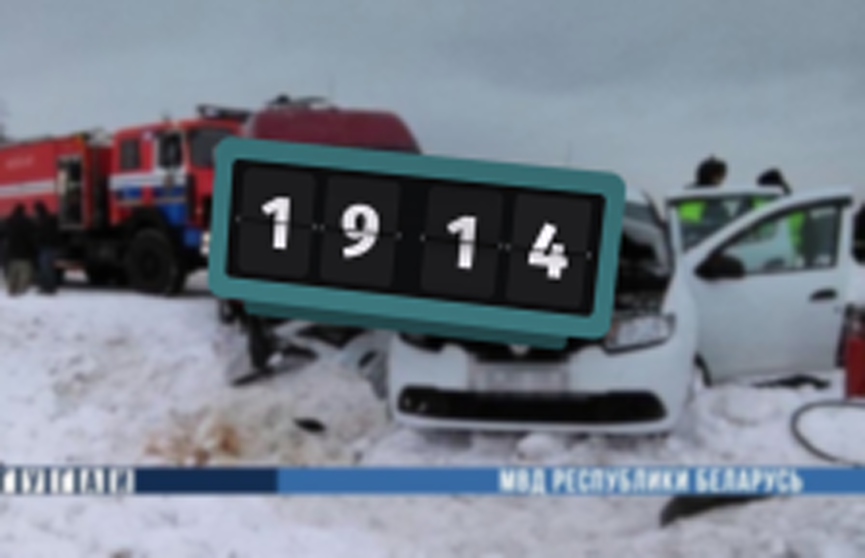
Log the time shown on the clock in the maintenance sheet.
19:14
